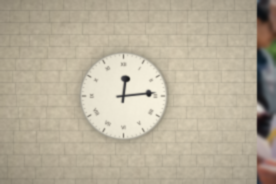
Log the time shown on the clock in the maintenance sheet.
12:14
